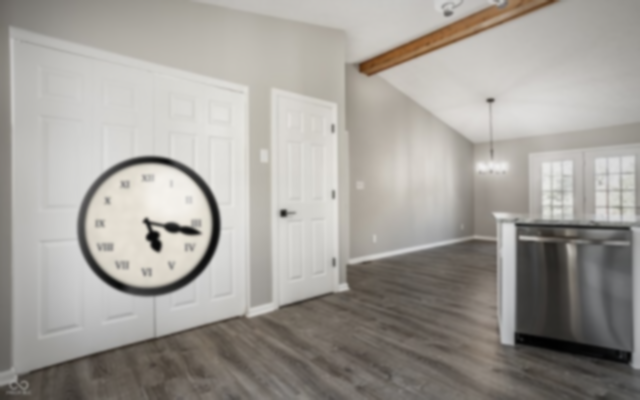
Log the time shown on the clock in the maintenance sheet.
5:17
